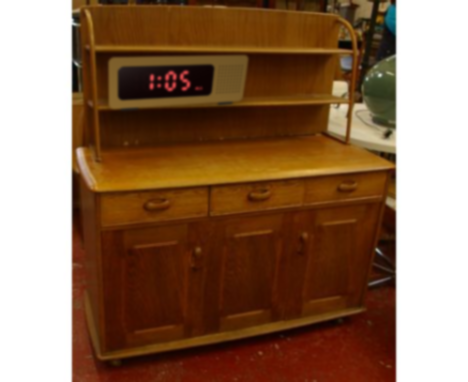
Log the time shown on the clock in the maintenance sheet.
1:05
